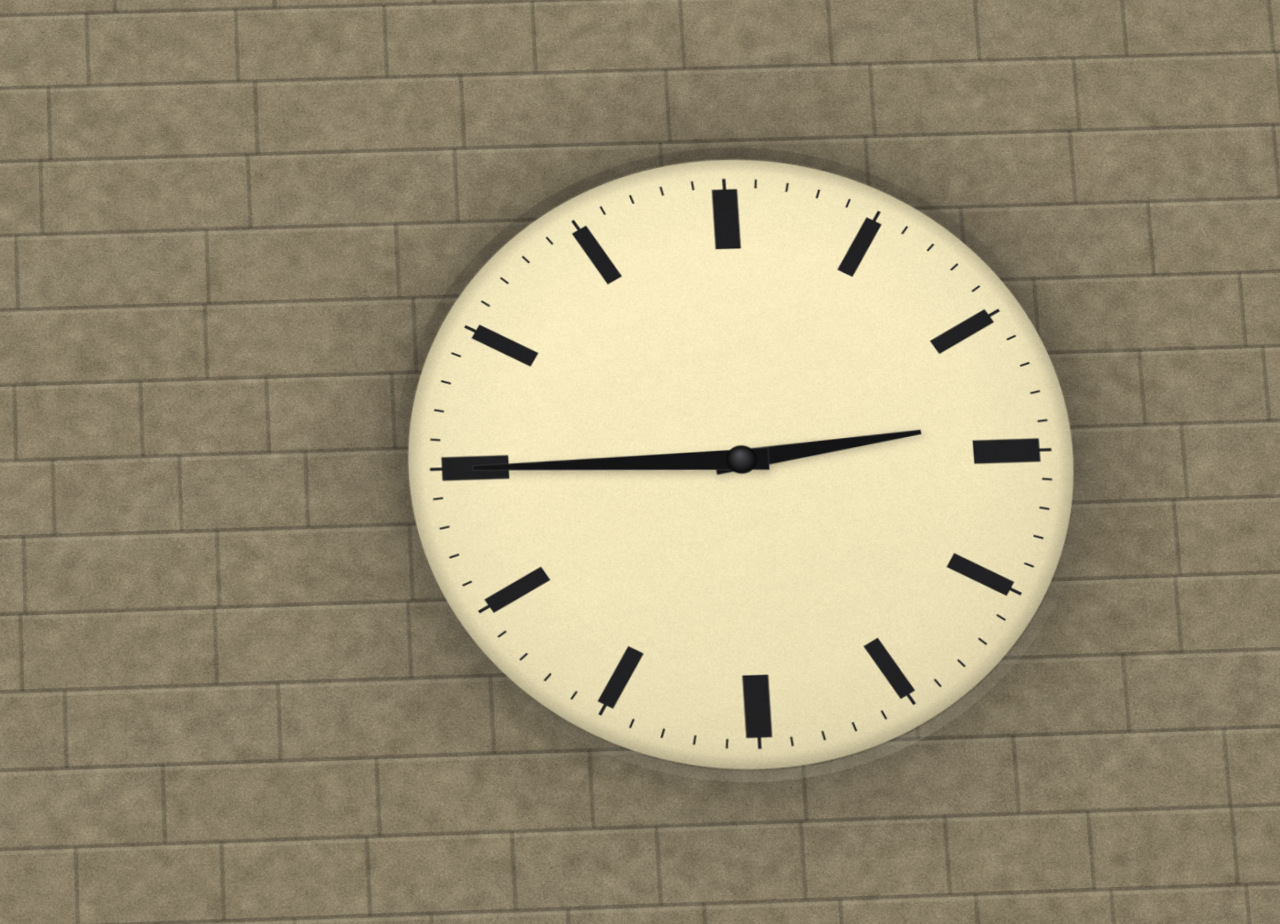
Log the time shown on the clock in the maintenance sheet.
2:45
